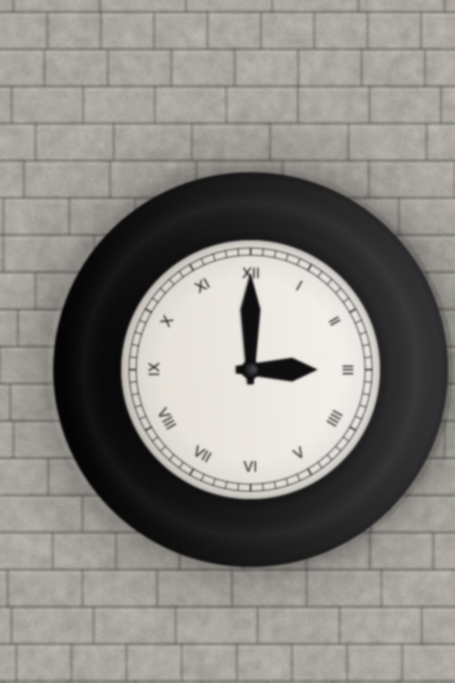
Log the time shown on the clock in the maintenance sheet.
3:00
